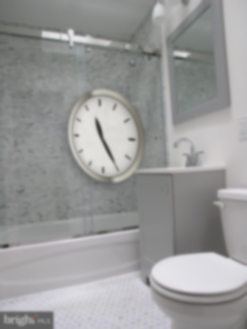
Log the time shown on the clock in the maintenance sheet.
11:25
